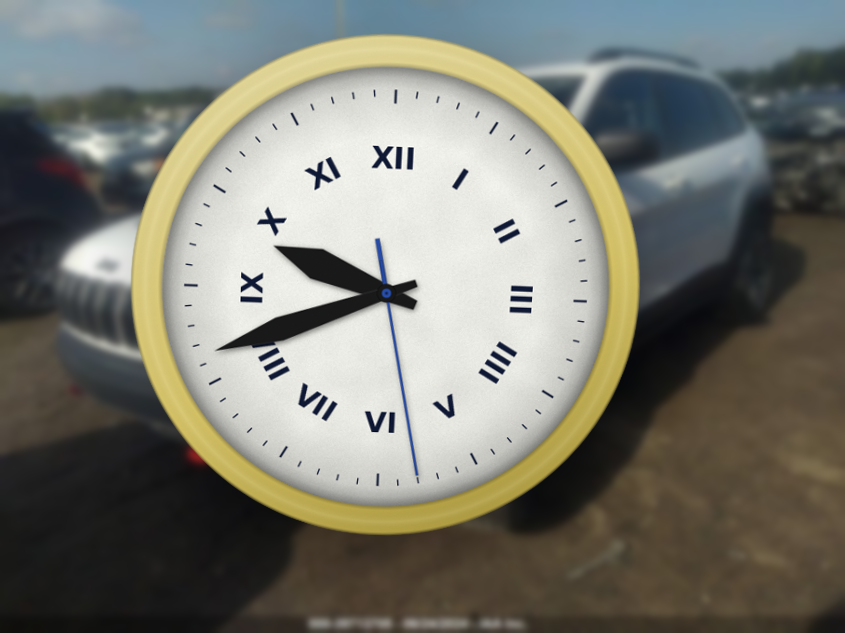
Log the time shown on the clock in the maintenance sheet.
9:41:28
